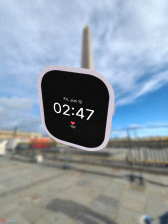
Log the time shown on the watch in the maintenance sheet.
2:47
